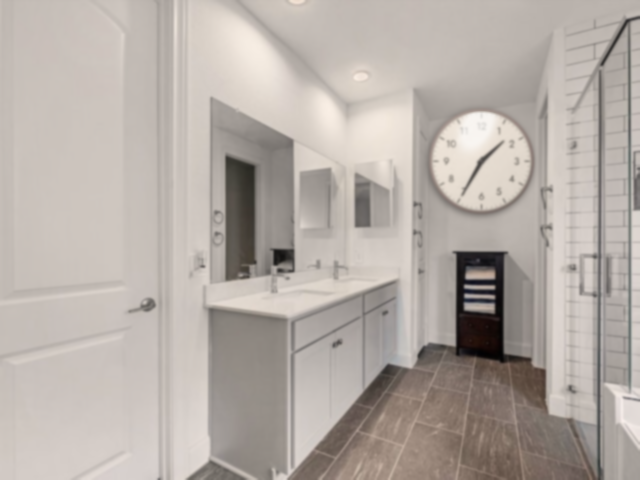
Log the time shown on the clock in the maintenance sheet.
1:35
